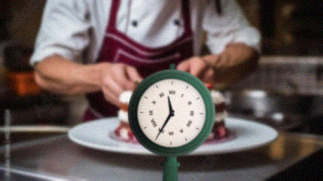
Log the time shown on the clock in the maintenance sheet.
11:35
